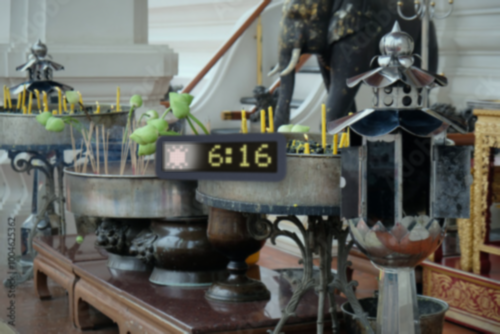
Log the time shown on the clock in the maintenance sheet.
6:16
